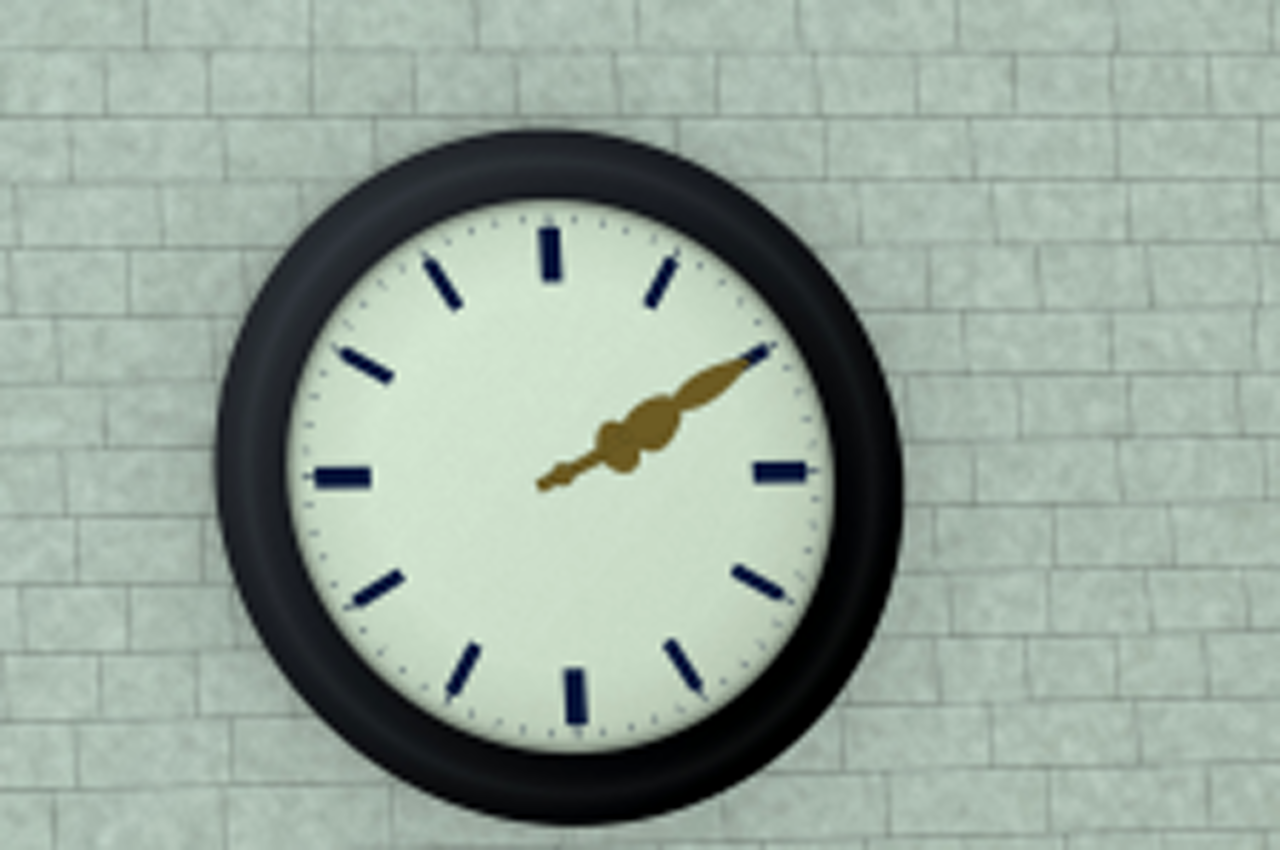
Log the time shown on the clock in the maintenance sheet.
2:10
